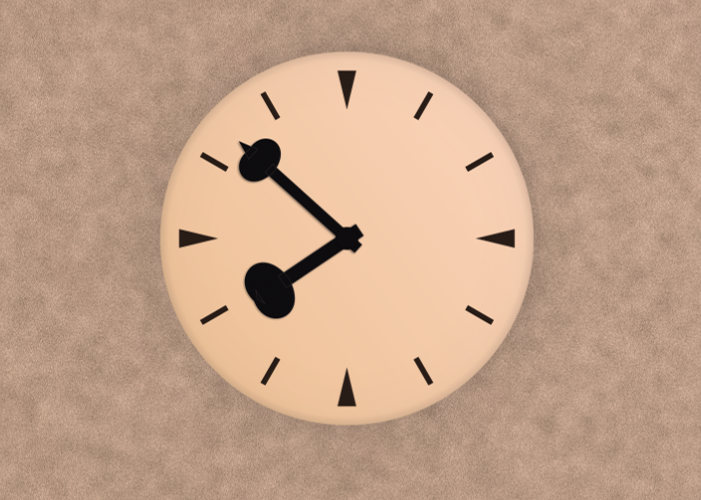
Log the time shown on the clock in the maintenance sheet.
7:52
